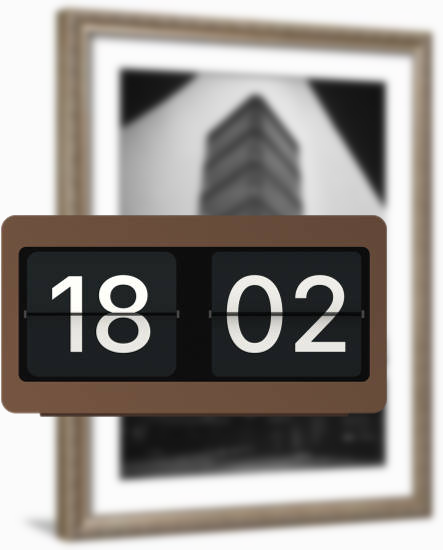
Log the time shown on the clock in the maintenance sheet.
18:02
